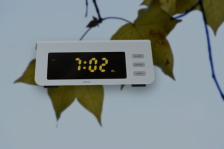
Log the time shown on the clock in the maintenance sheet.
7:02
